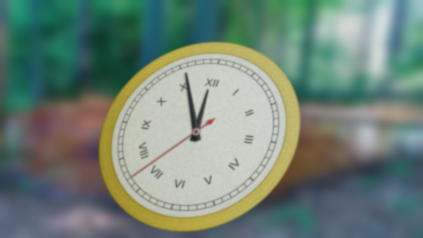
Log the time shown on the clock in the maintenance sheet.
11:55:37
